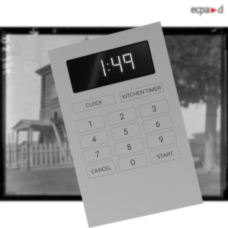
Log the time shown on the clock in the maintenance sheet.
1:49
